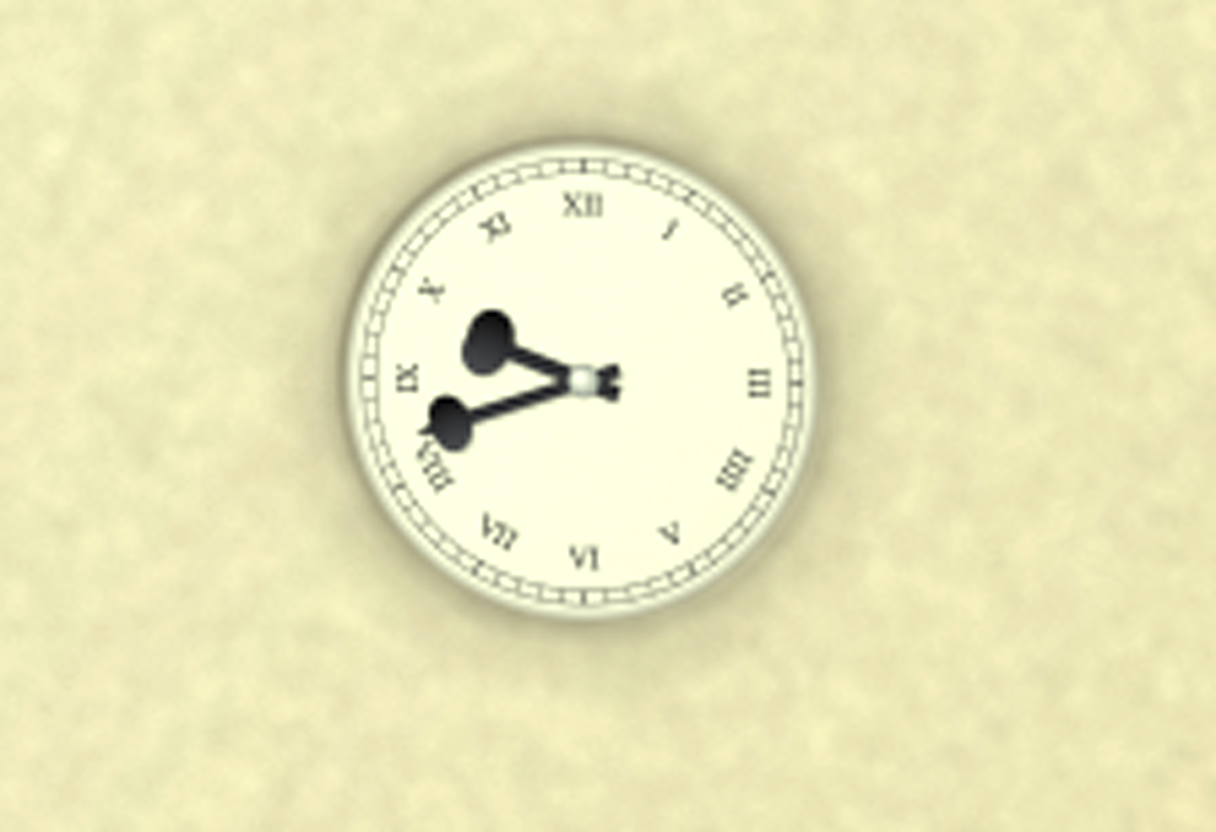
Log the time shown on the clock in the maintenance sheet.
9:42
